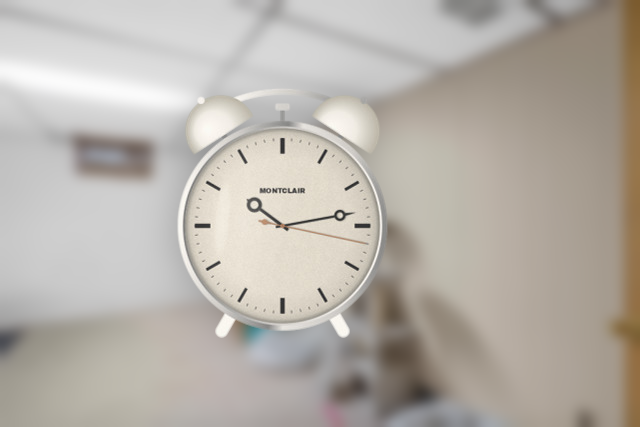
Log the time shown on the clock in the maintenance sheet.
10:13:17
